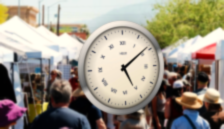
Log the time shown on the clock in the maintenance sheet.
5:09
